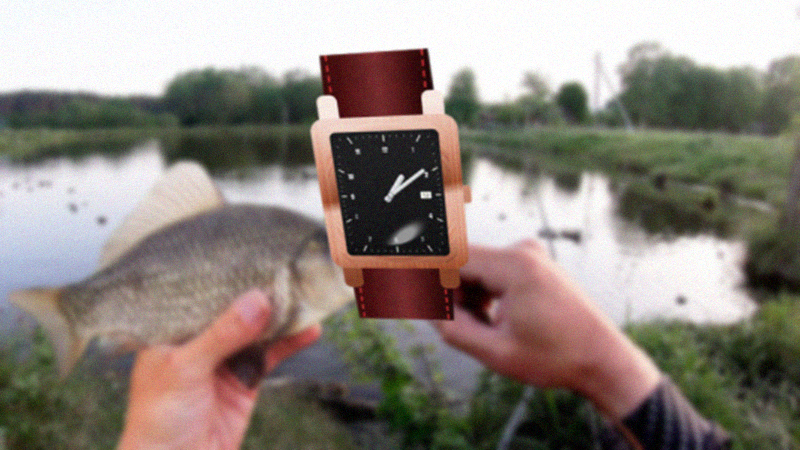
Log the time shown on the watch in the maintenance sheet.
1:09
